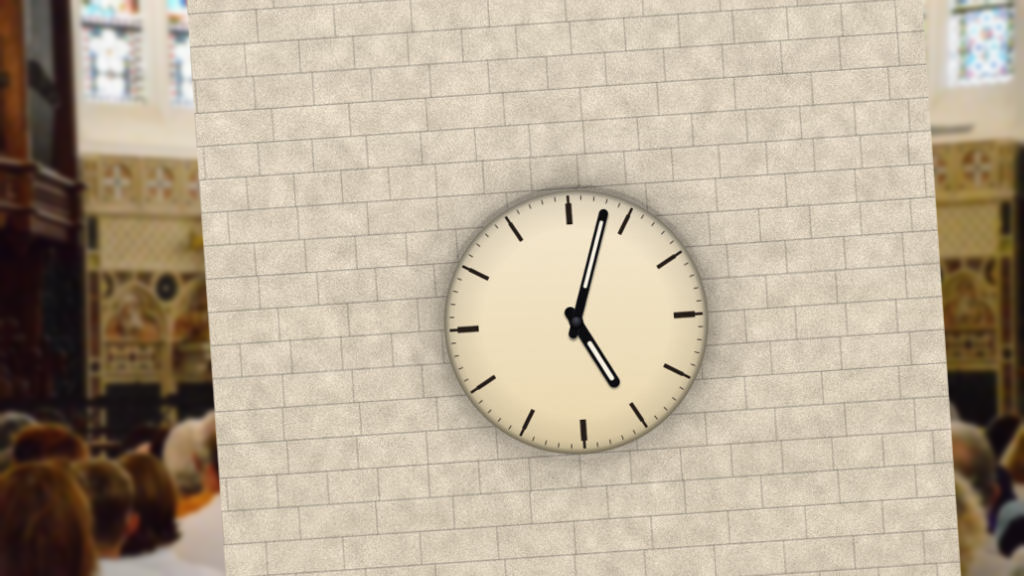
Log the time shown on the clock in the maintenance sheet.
5:03
